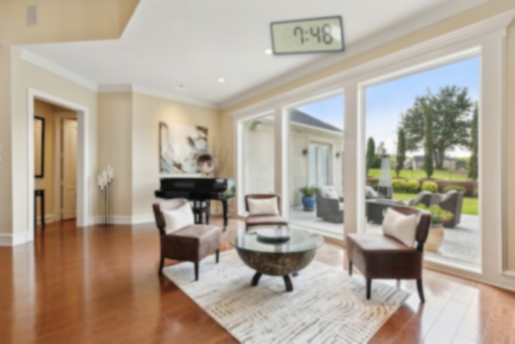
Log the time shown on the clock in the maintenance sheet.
7:48
